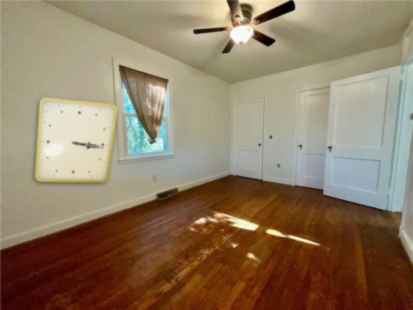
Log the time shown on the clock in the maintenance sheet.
3:16
